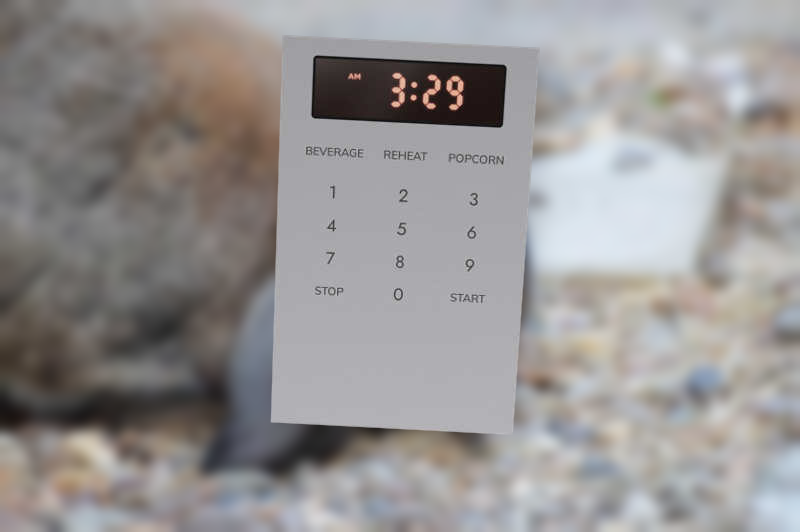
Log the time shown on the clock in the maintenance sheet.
3:29
